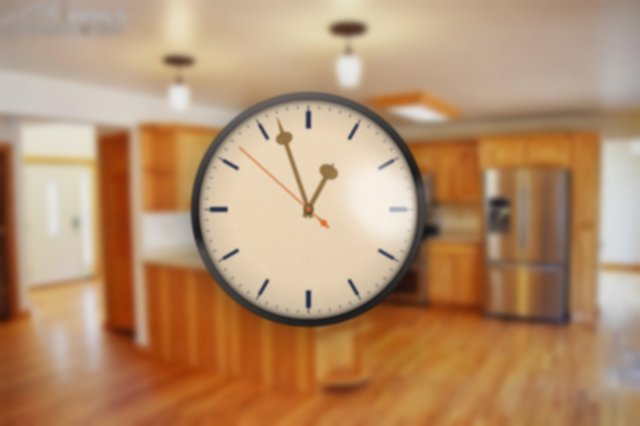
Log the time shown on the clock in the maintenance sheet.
12:56:52
